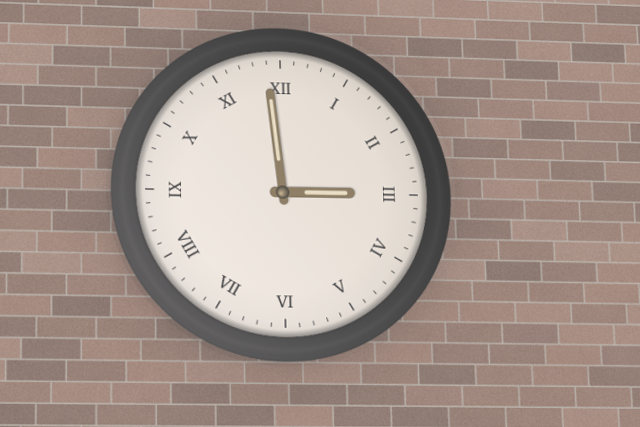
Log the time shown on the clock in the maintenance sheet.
2:59
